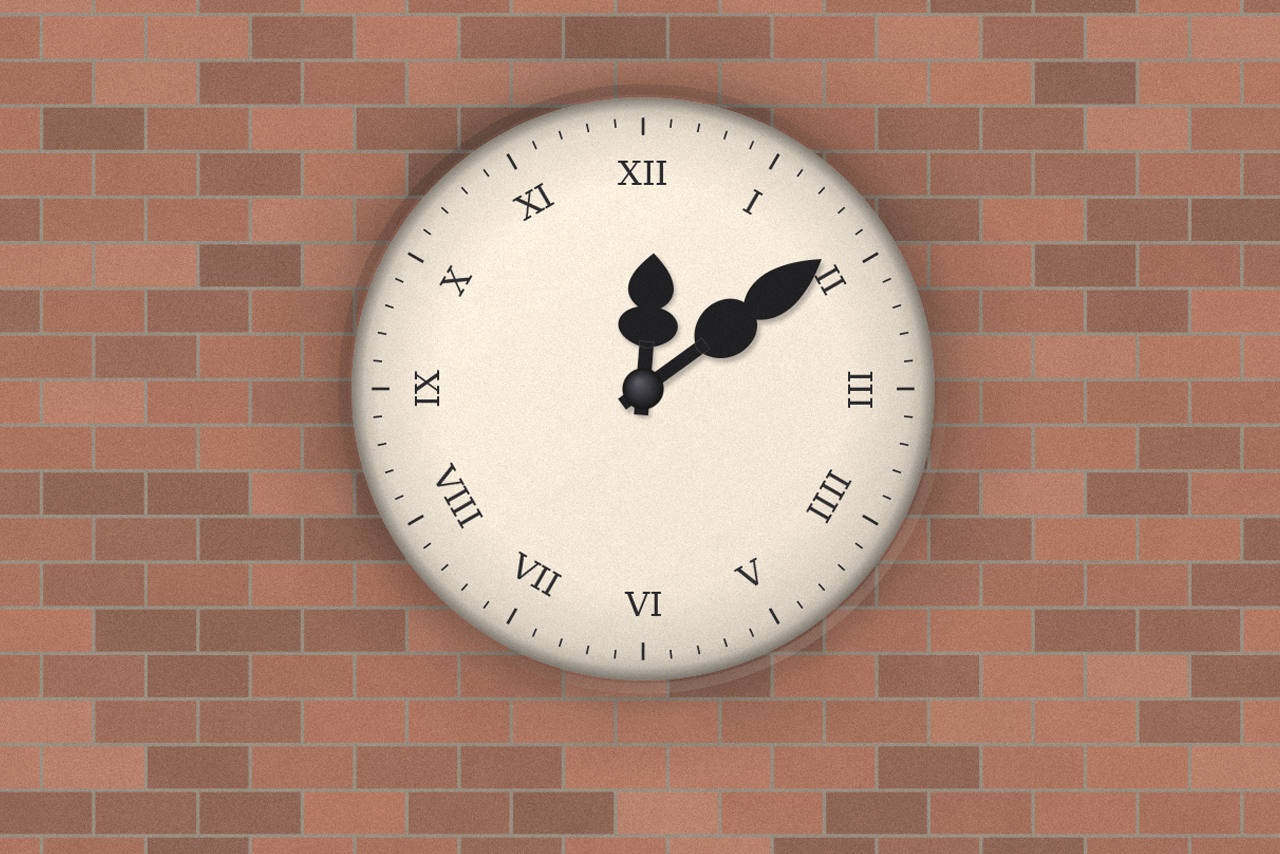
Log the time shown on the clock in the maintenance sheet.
12:09
